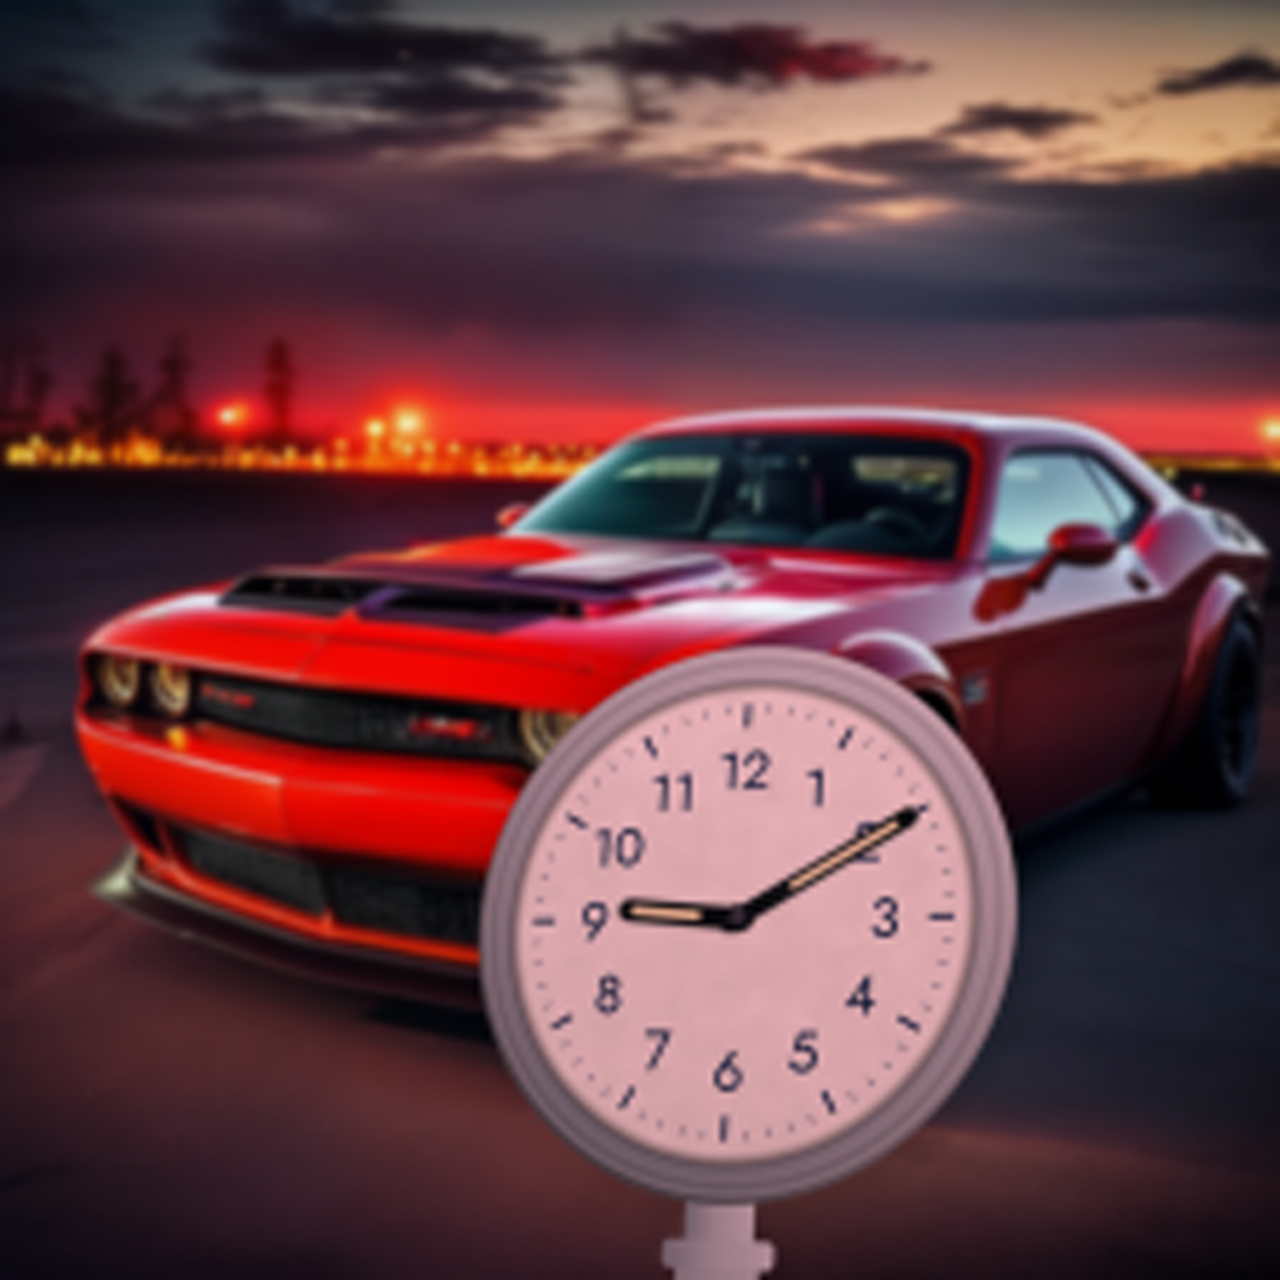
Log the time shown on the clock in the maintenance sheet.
9:10
